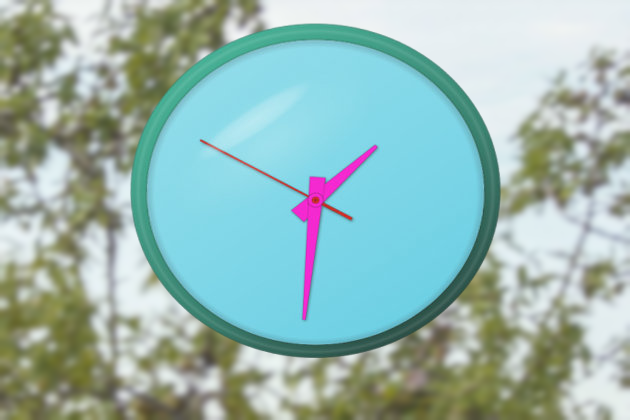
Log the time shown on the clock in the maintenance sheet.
1:30:50
